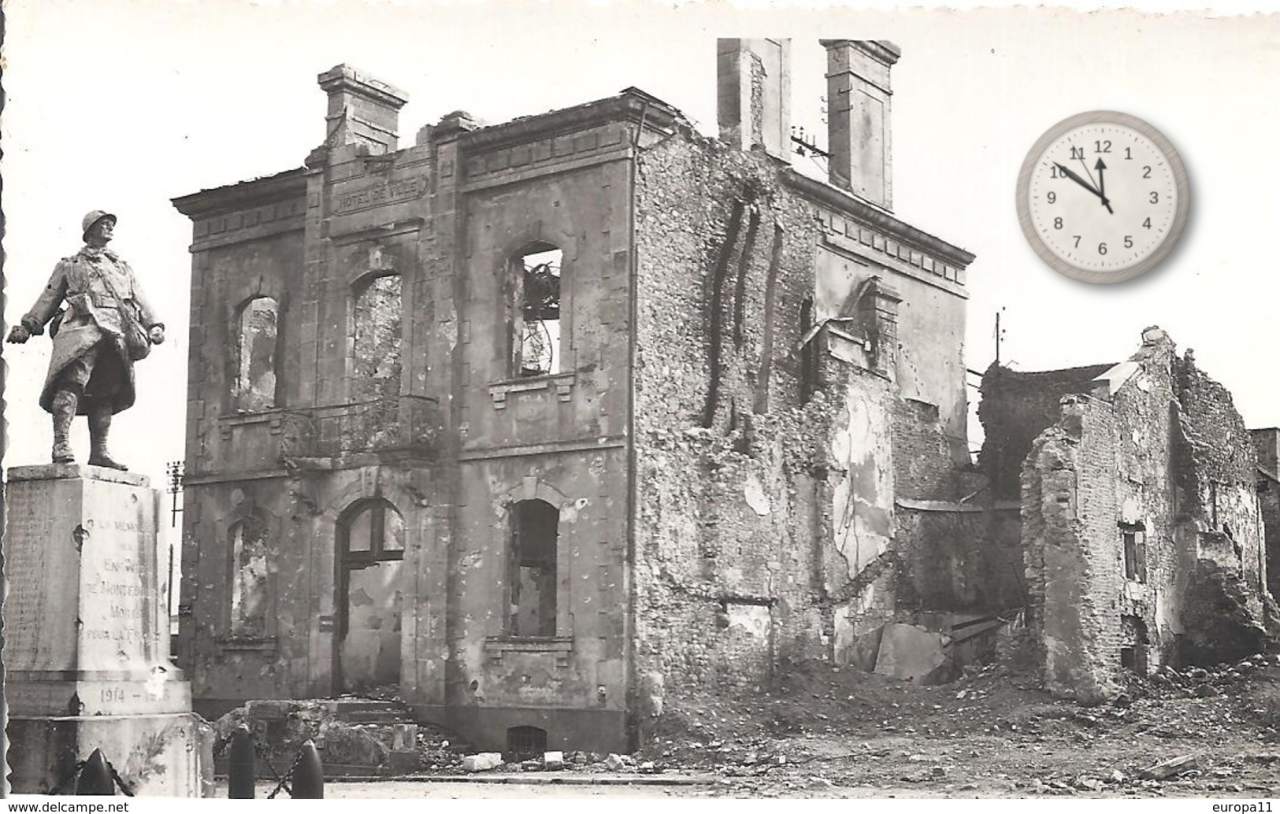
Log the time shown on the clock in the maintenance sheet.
11:50:55
